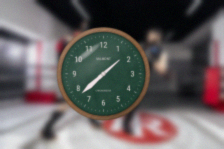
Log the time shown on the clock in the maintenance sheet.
1:38
